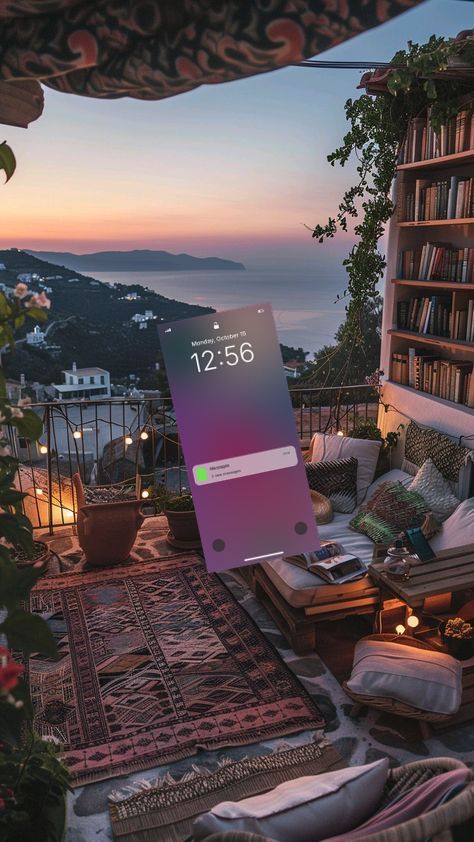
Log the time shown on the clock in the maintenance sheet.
12:56
